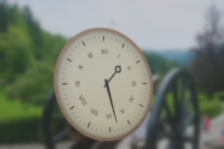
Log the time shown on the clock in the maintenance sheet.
1:28
